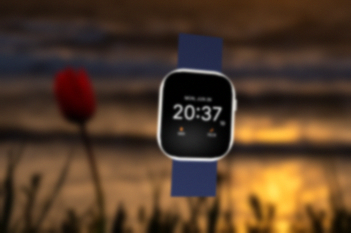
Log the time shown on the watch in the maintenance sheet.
20:37
